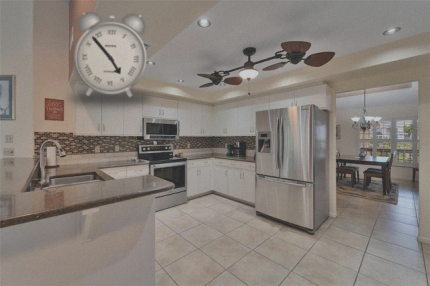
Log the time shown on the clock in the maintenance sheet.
4:53
